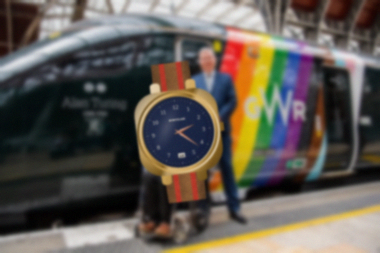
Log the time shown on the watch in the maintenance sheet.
2:22
